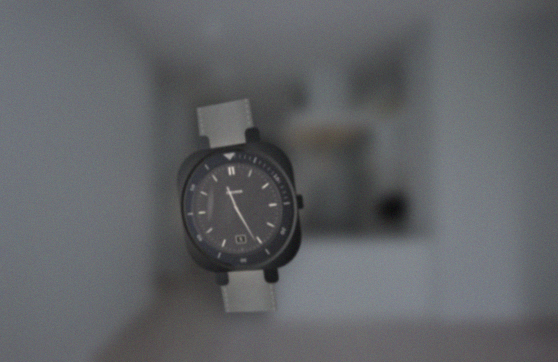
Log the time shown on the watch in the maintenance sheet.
11:26
